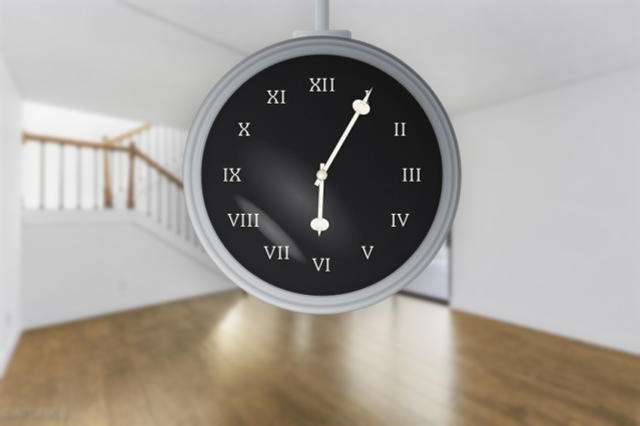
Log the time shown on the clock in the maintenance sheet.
6:05
